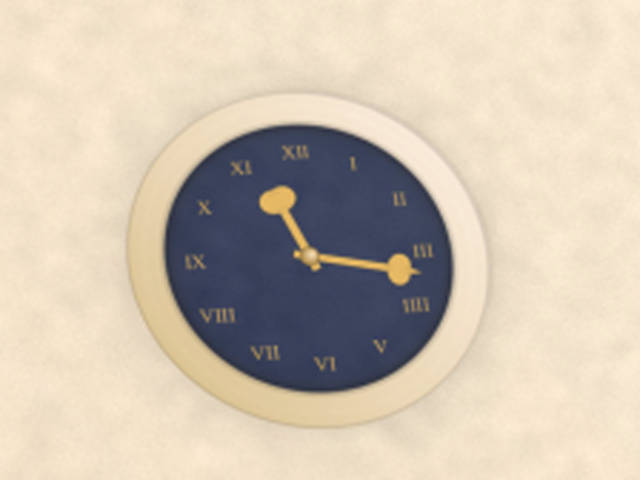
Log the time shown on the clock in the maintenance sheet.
11:17
